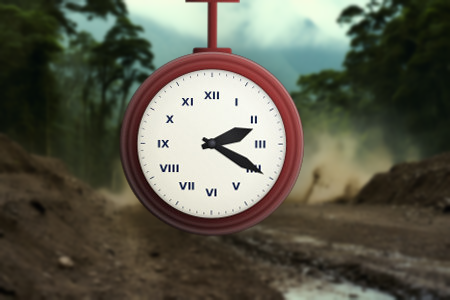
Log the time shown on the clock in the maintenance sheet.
2:20
